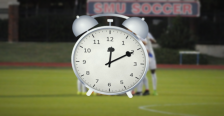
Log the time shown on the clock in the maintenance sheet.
12:10
